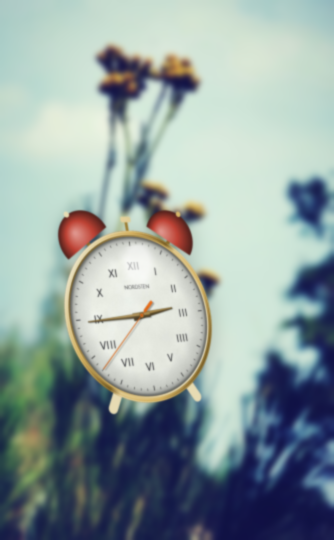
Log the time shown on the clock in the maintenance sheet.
2:44:38
